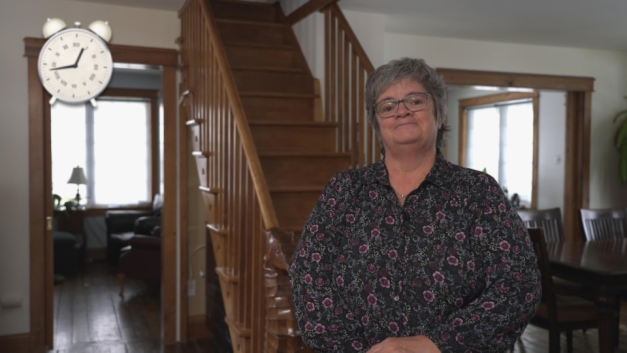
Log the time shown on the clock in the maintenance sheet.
12:43
